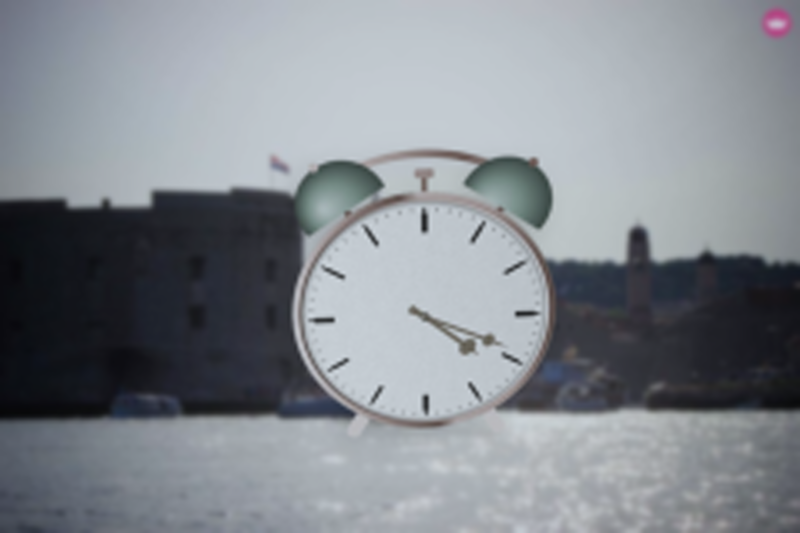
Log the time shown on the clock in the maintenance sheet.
4:19
